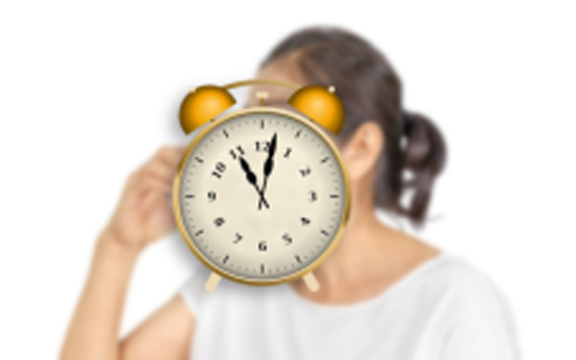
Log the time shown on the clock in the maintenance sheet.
11:02
